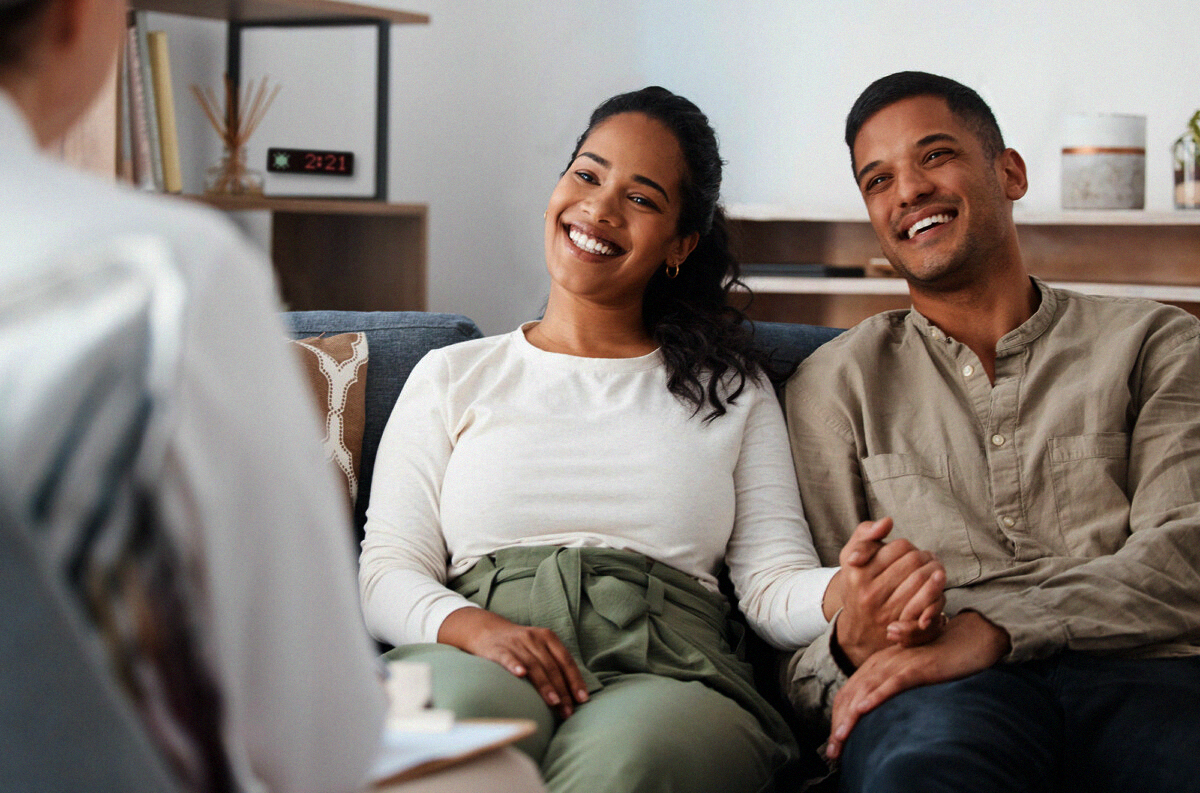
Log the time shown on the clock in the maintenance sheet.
2:21
